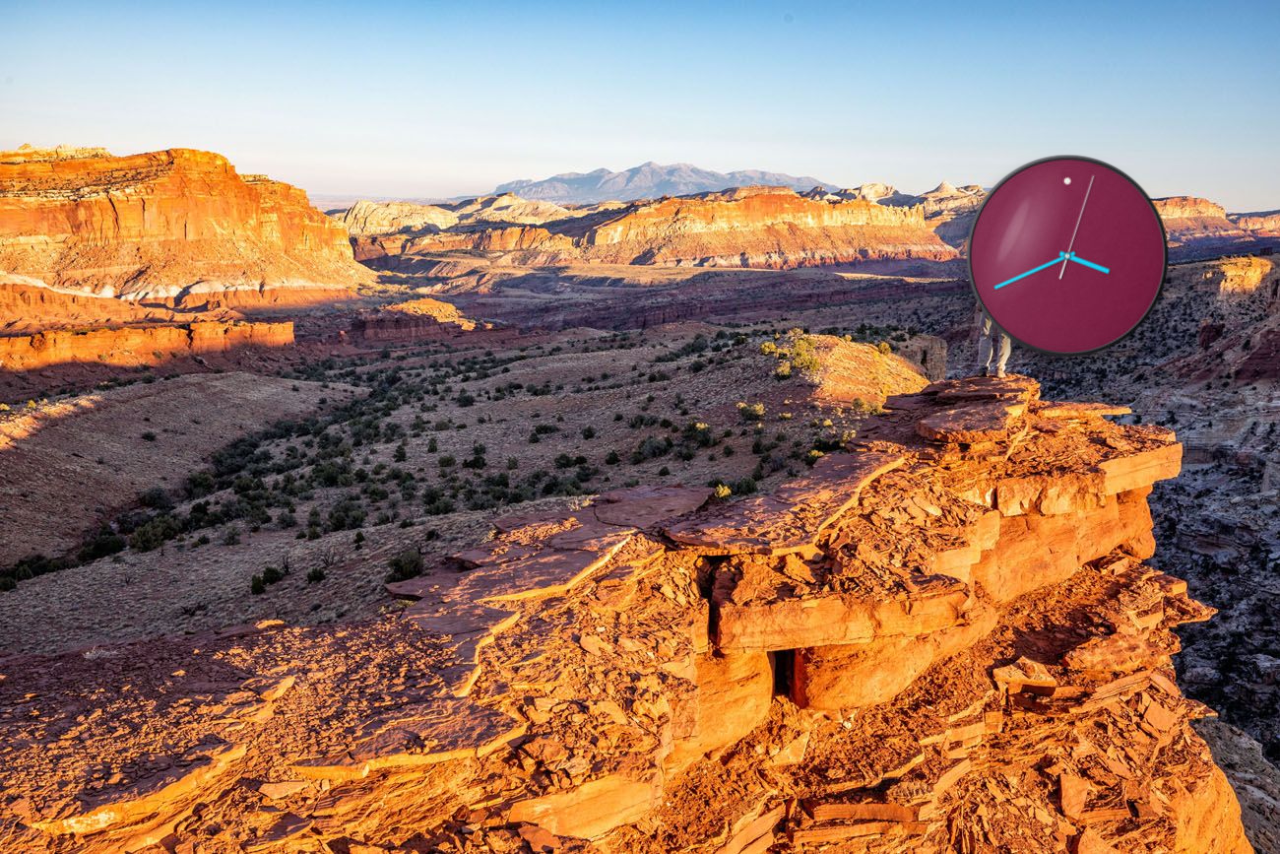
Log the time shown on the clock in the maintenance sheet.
3:41:03
